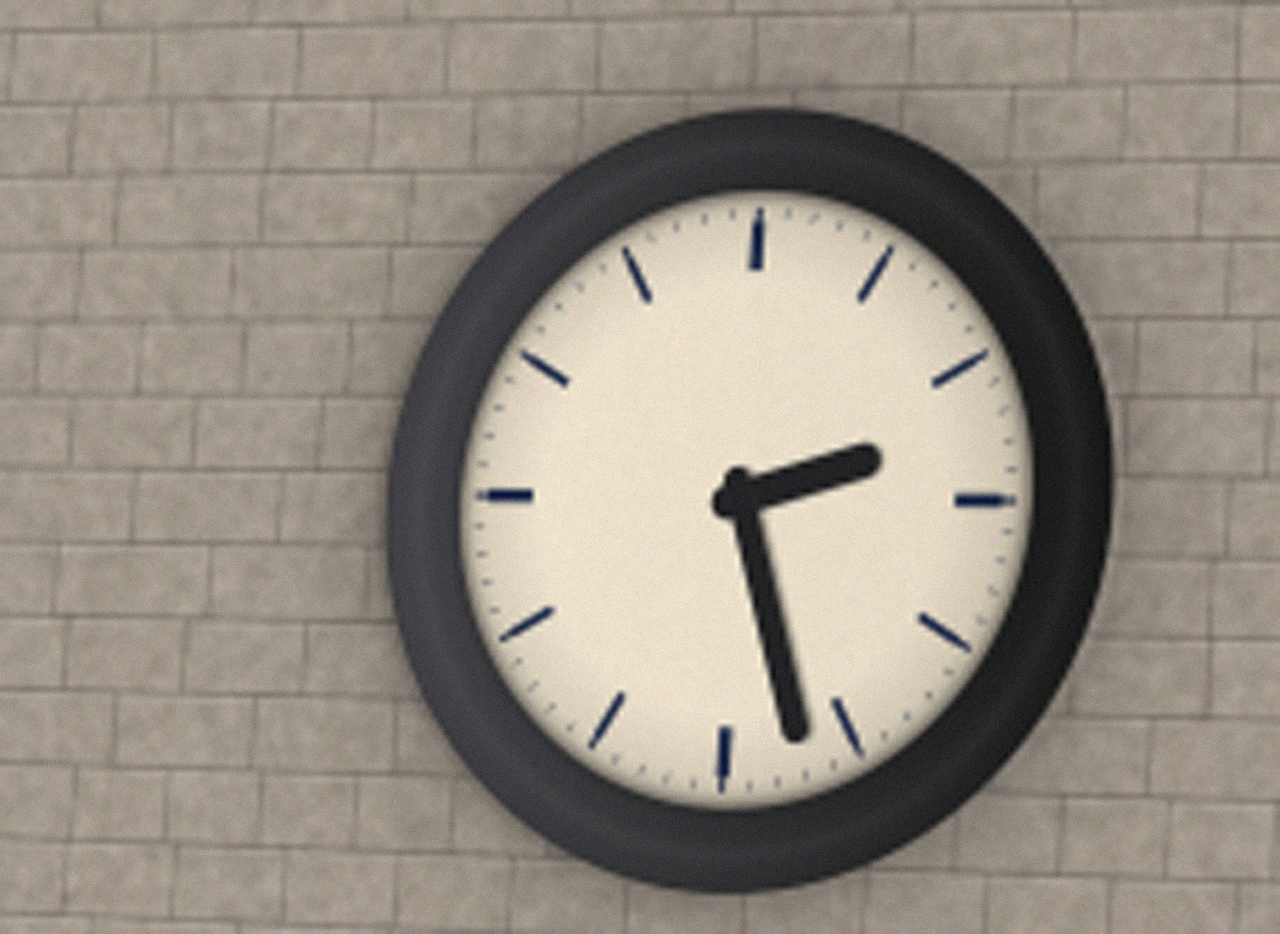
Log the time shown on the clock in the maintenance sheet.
2:27
